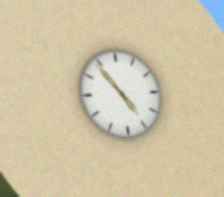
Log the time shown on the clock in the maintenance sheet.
4:54
